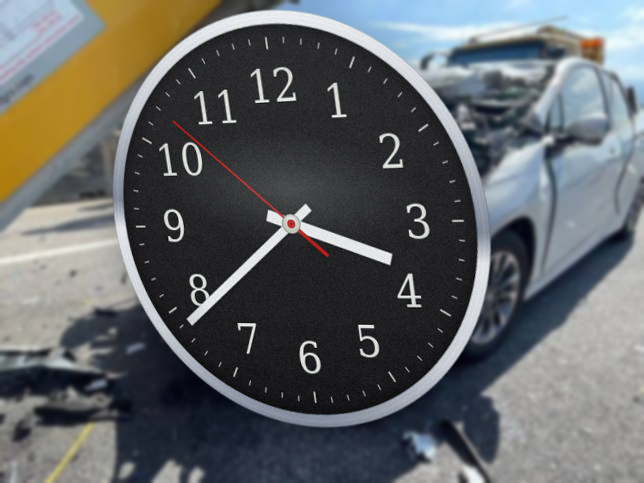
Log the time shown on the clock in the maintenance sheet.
3:38:52
